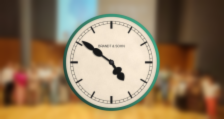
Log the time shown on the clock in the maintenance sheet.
4:51
